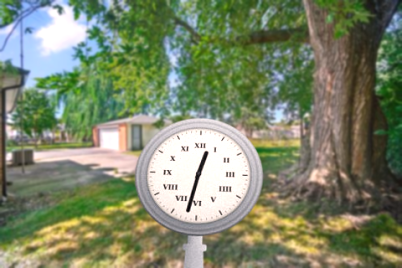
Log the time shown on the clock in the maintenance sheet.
12:32
